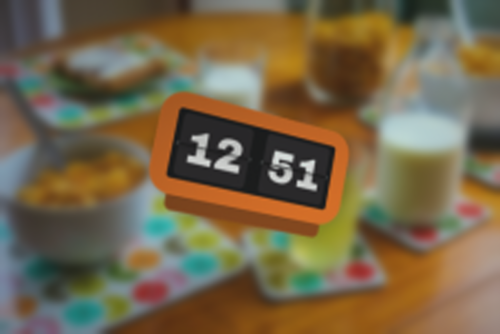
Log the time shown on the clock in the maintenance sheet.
12:51
